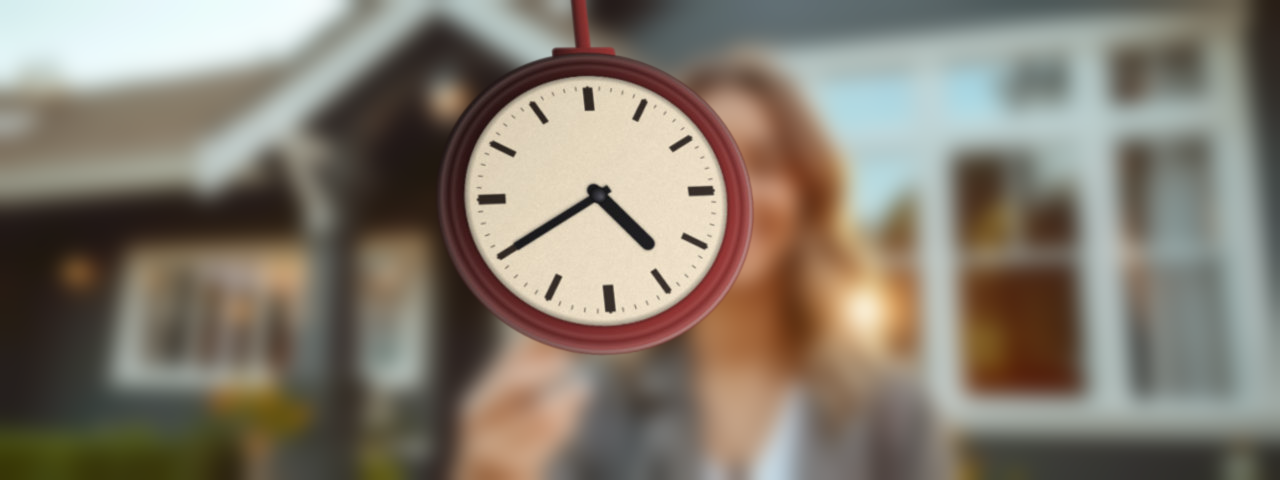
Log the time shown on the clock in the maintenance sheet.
4:40
